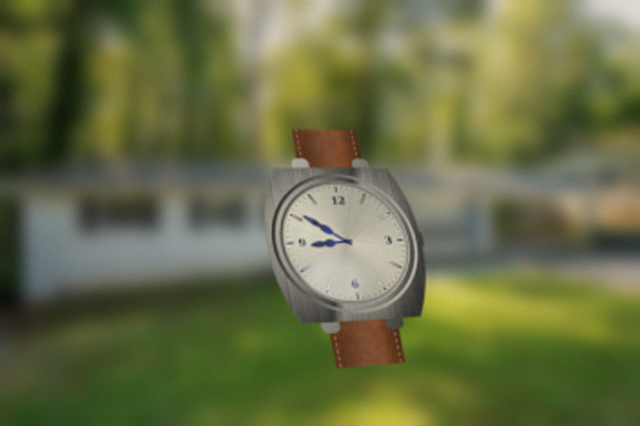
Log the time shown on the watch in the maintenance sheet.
8:51
